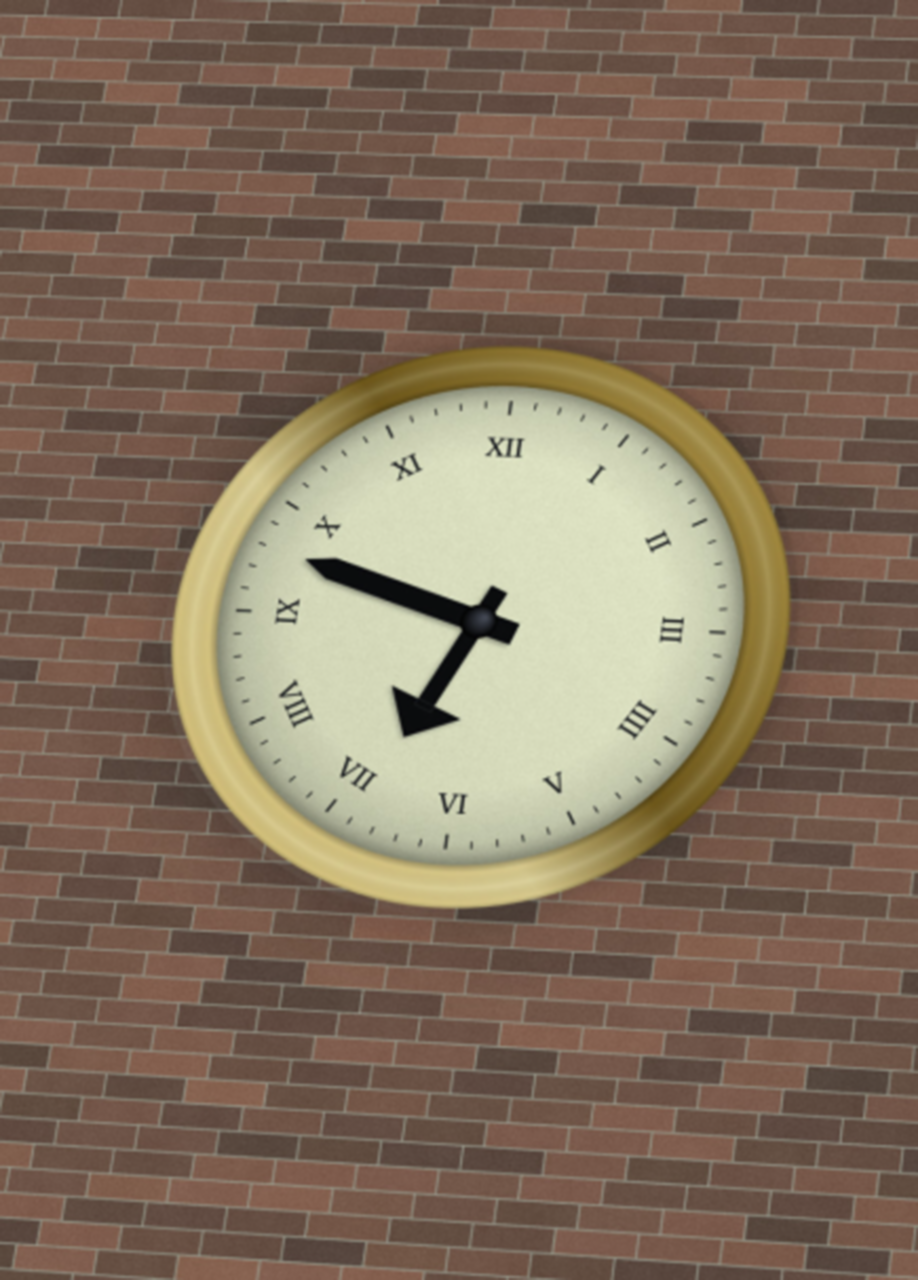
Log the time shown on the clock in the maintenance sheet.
6:48
